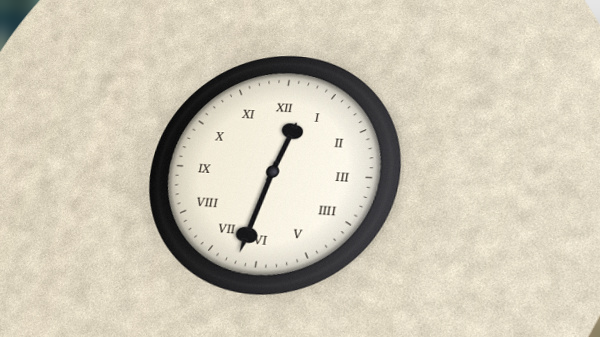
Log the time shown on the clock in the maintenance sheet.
12:32
